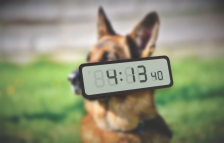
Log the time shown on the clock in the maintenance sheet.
4:13:40
